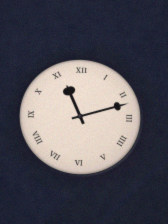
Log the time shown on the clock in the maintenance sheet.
11:12
